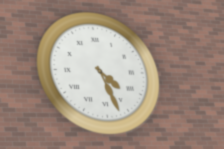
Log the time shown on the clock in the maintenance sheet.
4:27
